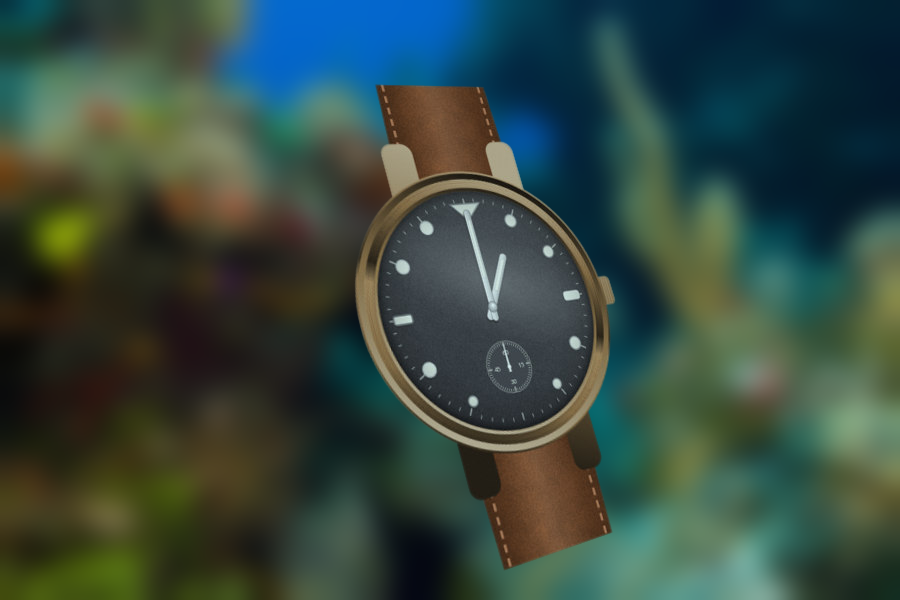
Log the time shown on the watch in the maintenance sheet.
1:00
